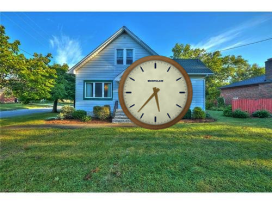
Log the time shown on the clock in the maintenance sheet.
5:37
